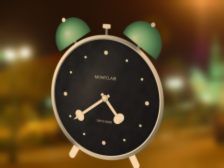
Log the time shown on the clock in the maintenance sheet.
4:39
